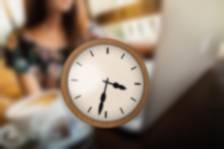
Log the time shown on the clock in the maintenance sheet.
3:32
